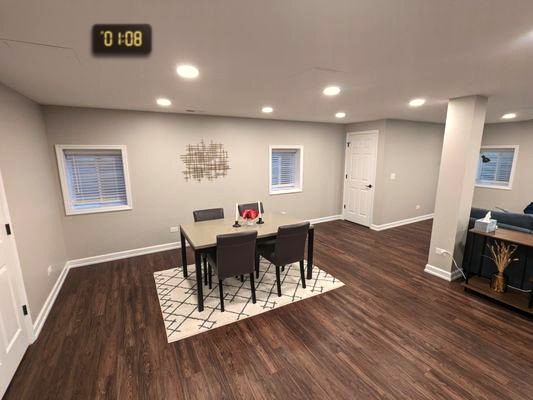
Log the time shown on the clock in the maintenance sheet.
1:08
